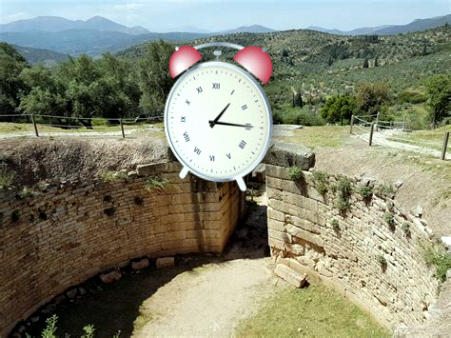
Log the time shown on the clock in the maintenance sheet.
1:15
